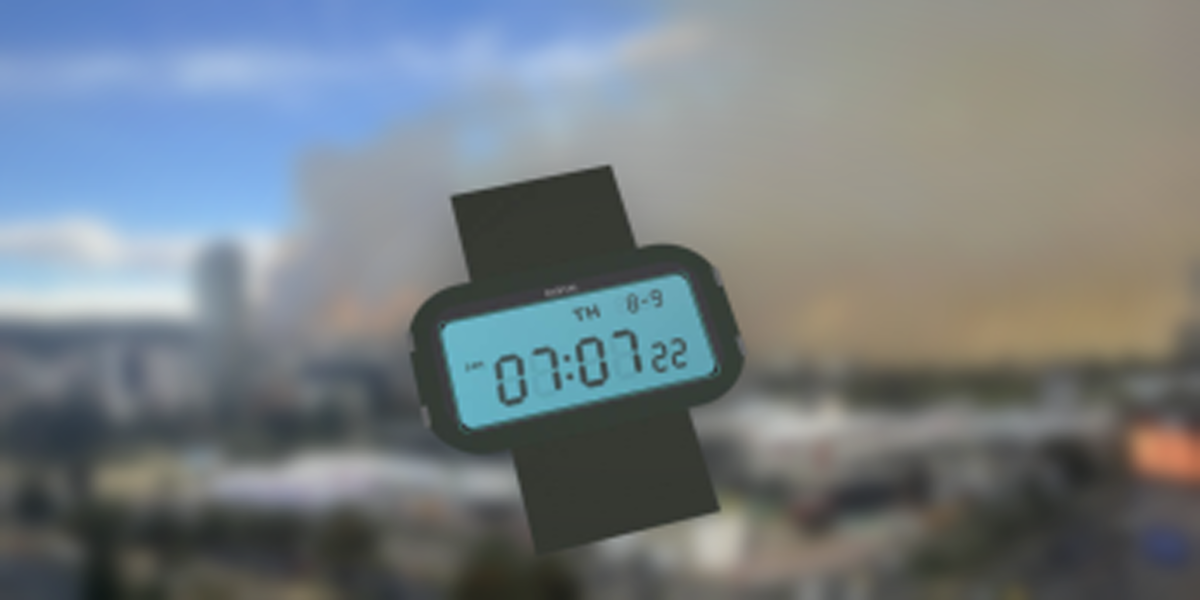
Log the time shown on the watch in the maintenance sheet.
7:07:22
